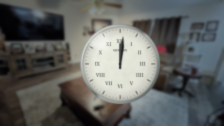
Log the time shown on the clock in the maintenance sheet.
12:01
